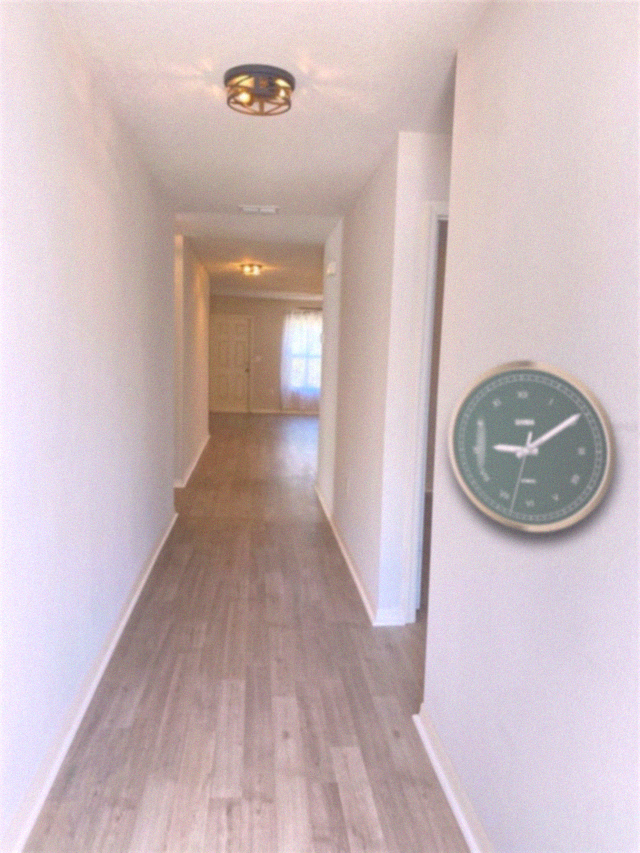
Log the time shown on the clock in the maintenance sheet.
9:09:33
